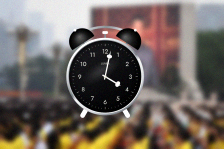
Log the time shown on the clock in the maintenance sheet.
4:02
